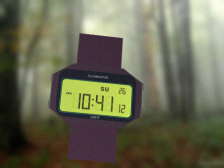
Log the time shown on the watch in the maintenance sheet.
10:41:12
